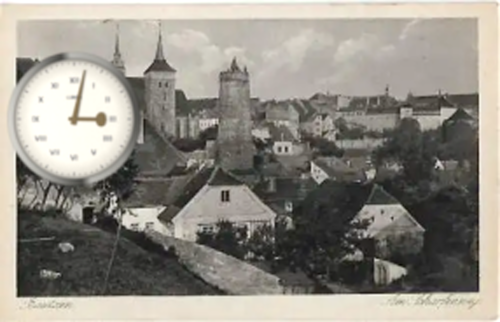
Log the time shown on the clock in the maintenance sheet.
3:02
